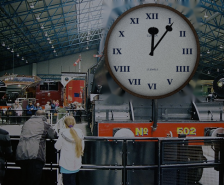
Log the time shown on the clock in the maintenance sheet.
12:06
